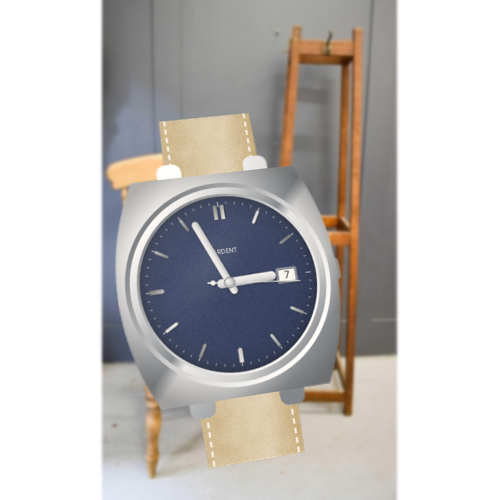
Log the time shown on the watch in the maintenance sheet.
2:56:16
